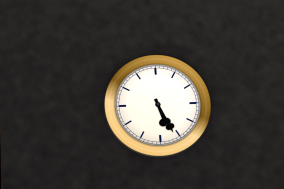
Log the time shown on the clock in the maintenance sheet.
5:26
